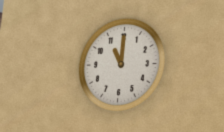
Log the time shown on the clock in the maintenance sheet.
11:00
